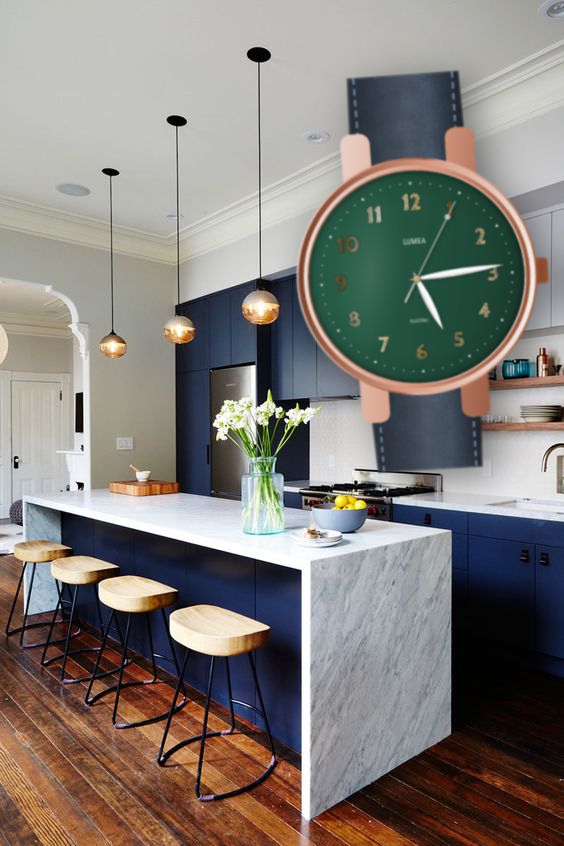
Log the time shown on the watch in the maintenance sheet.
5:14:05
